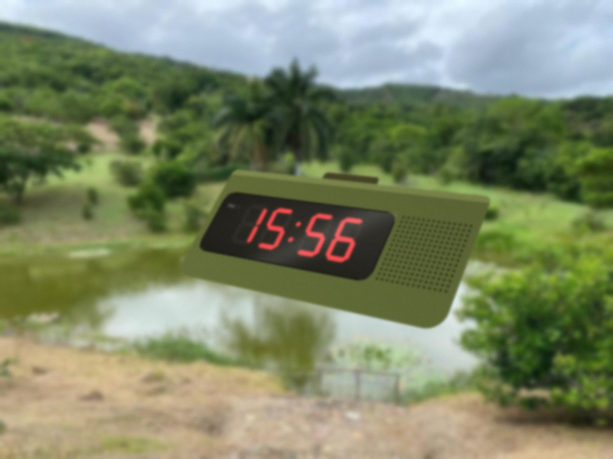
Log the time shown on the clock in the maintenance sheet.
15:56
